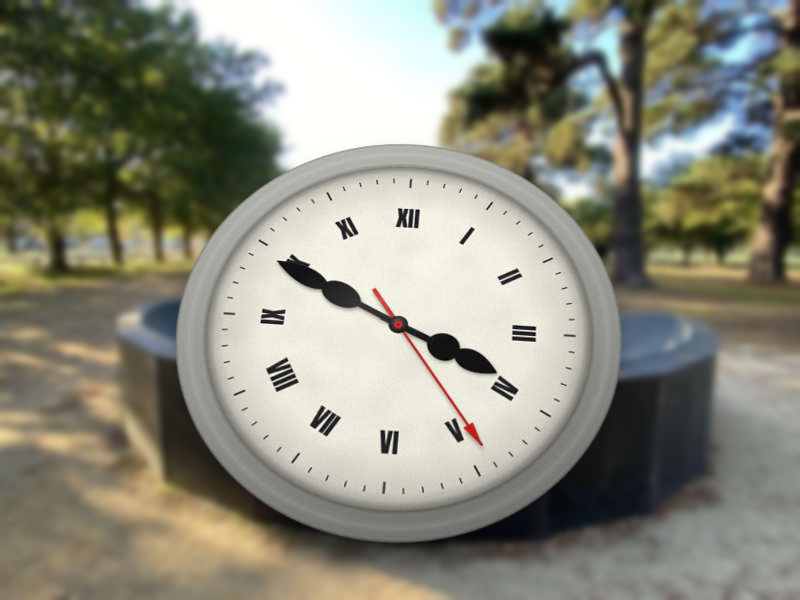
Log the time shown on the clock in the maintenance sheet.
3:49:24
